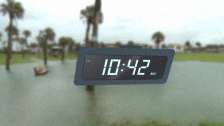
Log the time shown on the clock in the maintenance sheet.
10:42
